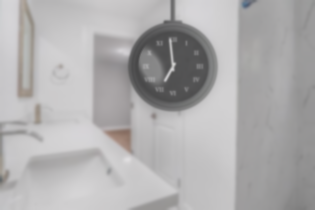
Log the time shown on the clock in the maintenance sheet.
6:59
